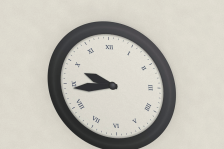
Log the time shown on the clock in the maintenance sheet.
9:44
